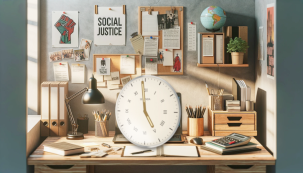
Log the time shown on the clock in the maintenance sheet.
4:59
